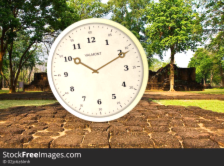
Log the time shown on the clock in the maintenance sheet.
10:11
